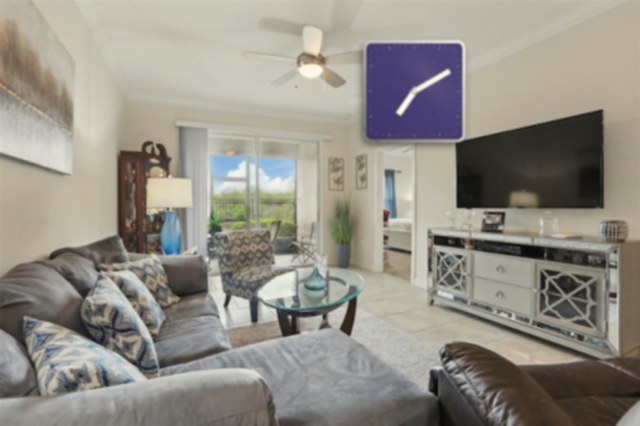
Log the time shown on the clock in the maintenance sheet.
7:10
